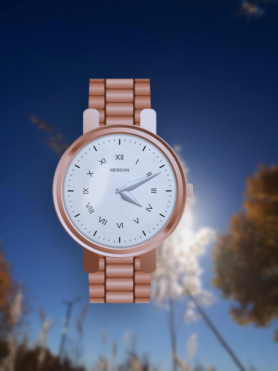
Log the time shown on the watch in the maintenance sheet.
4:11
